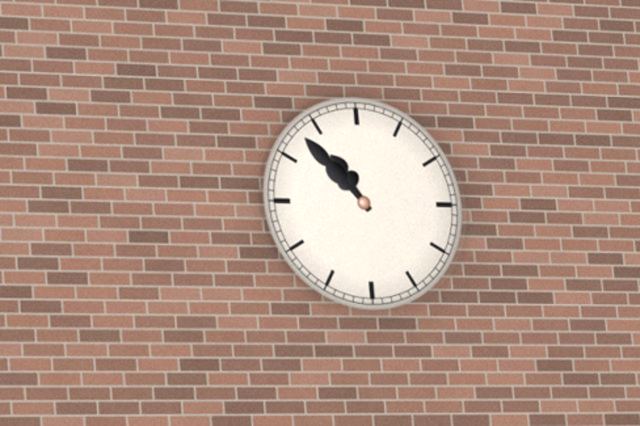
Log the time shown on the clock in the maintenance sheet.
10:53
